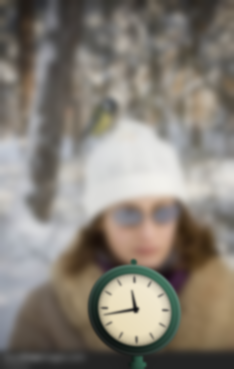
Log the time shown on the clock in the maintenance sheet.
11:43
